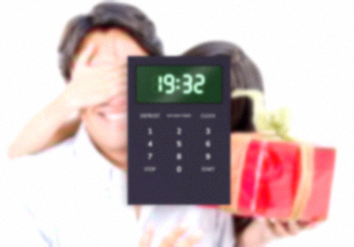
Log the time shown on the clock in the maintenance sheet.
19:32
